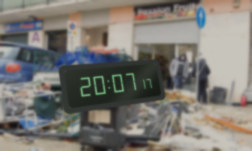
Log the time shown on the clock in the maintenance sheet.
20:07
